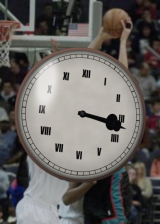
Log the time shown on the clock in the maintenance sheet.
3:17
